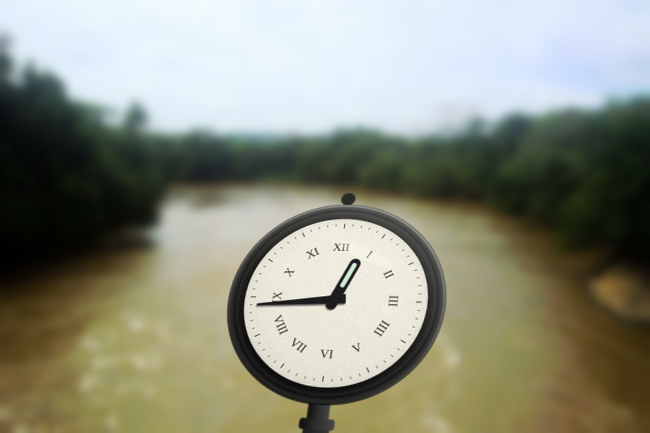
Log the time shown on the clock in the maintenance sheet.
12:44
